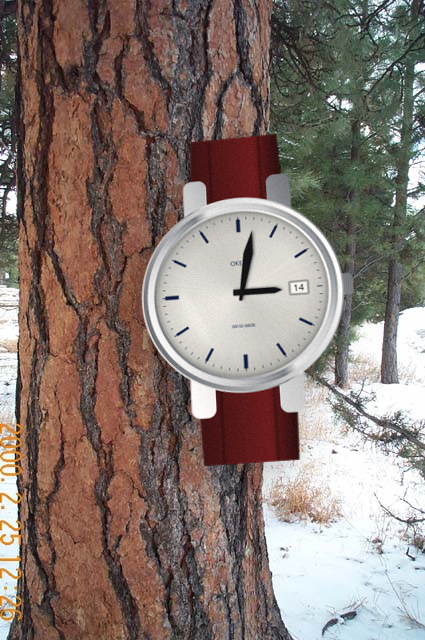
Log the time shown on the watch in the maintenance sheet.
3:02
